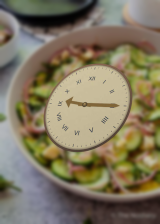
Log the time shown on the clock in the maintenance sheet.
9:15
